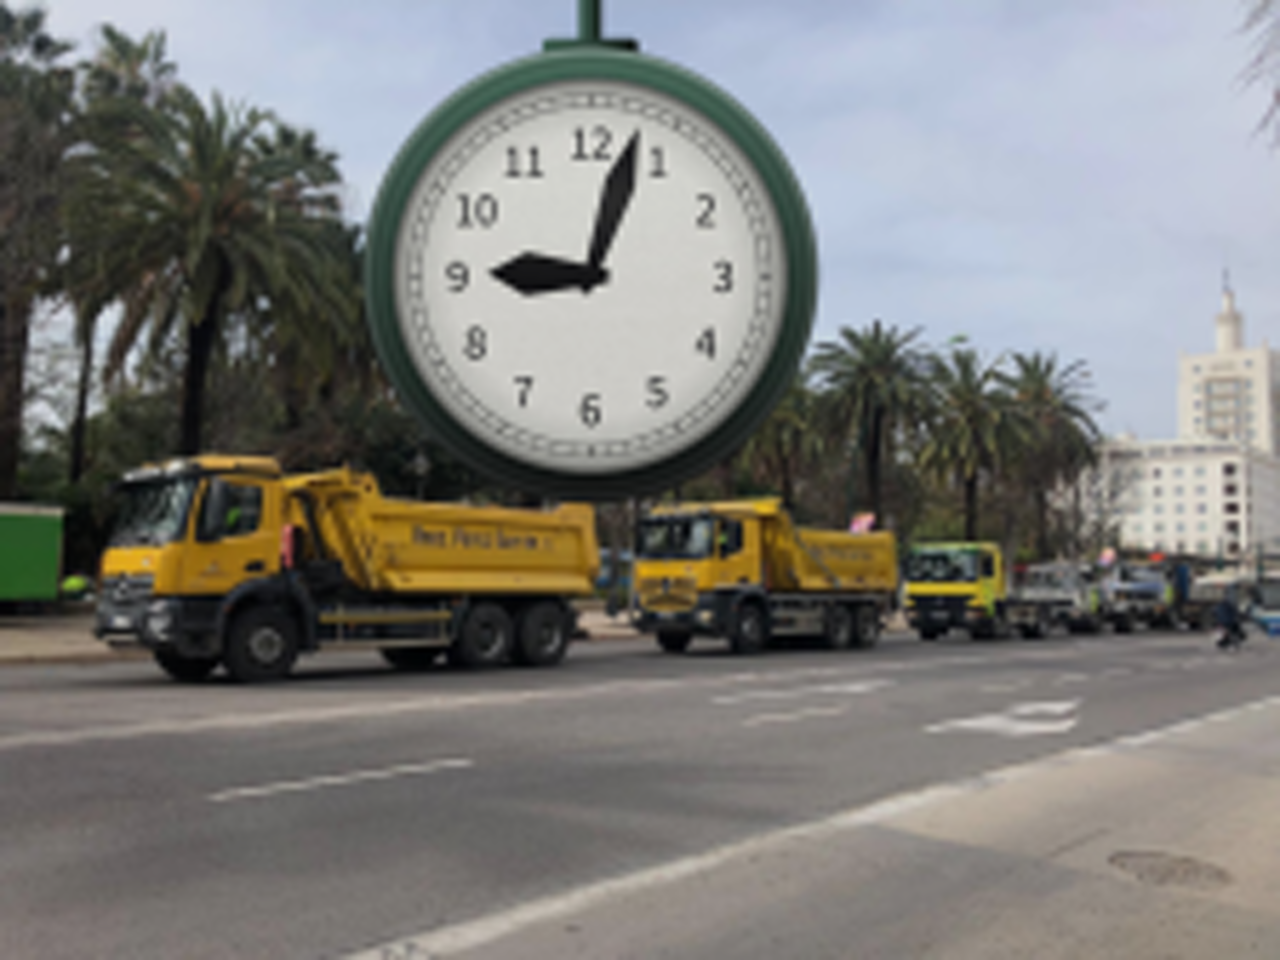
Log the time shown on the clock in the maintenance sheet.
9:03
